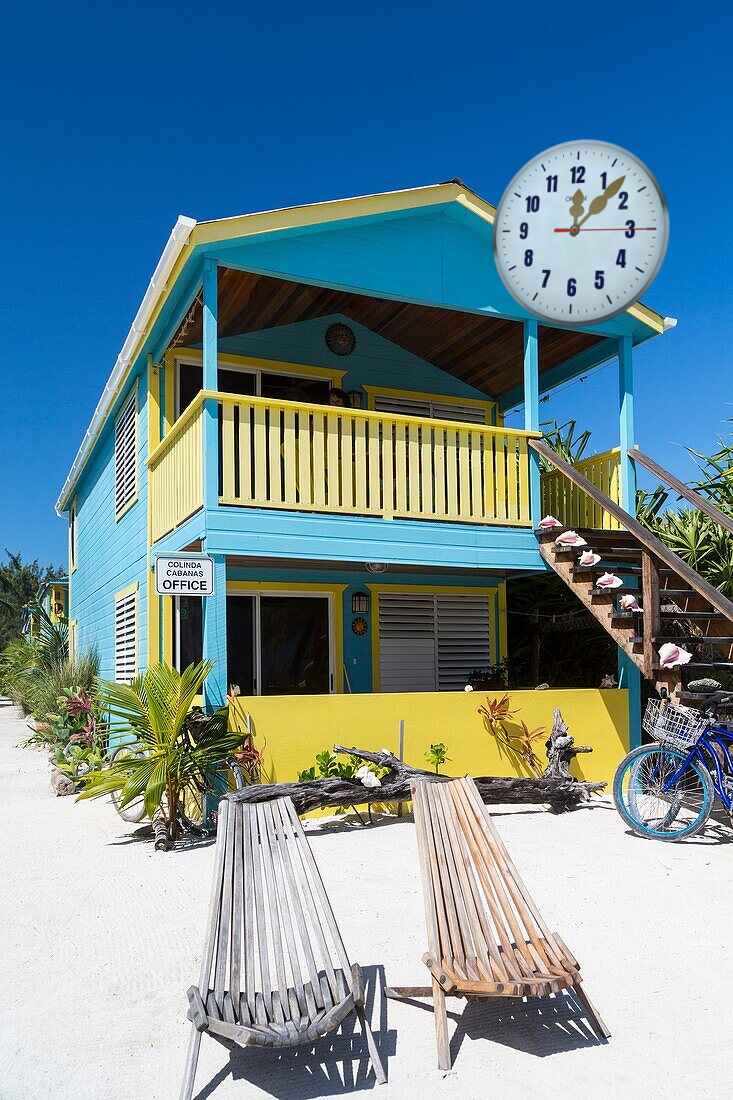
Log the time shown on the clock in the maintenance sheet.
12:07:15
